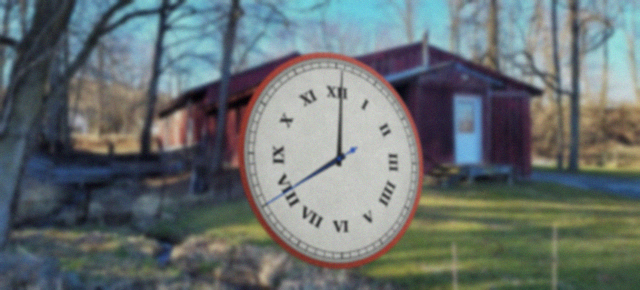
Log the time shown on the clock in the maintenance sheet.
8:00:40
